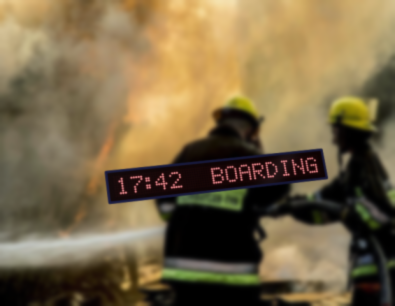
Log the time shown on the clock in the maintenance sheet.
17:42
